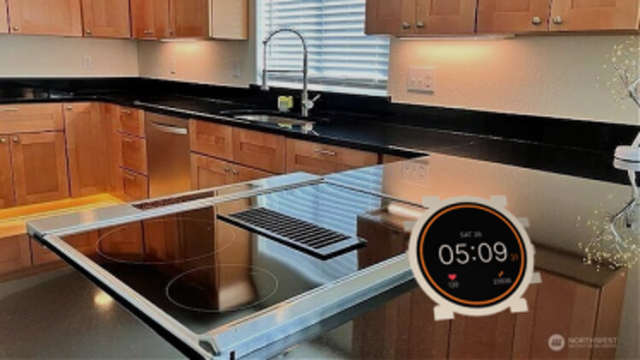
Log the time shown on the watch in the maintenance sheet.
5:09
